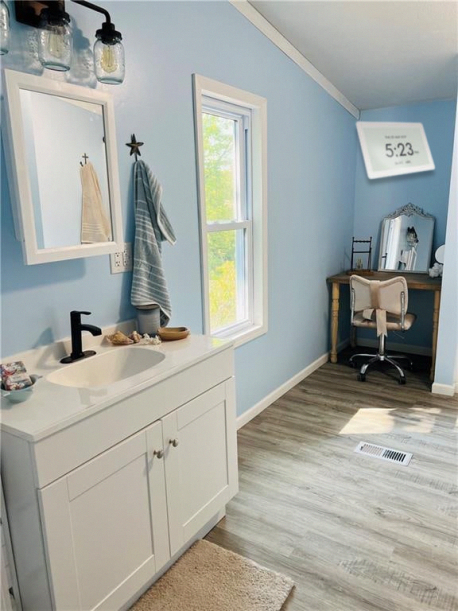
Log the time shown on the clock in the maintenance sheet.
5:23
